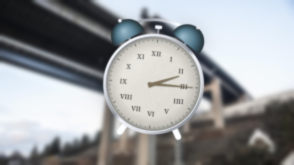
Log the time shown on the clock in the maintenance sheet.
2:15
